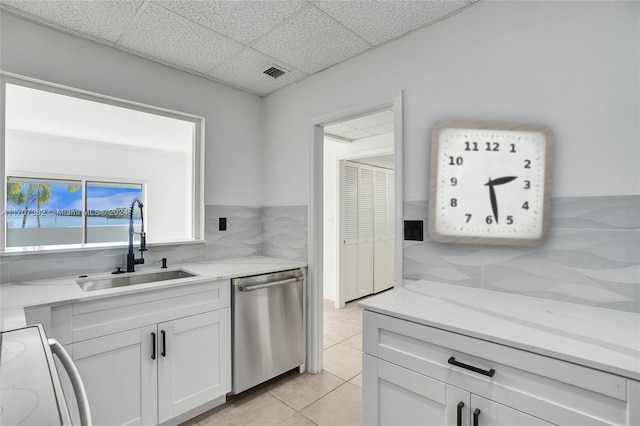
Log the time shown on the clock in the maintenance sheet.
2:28
